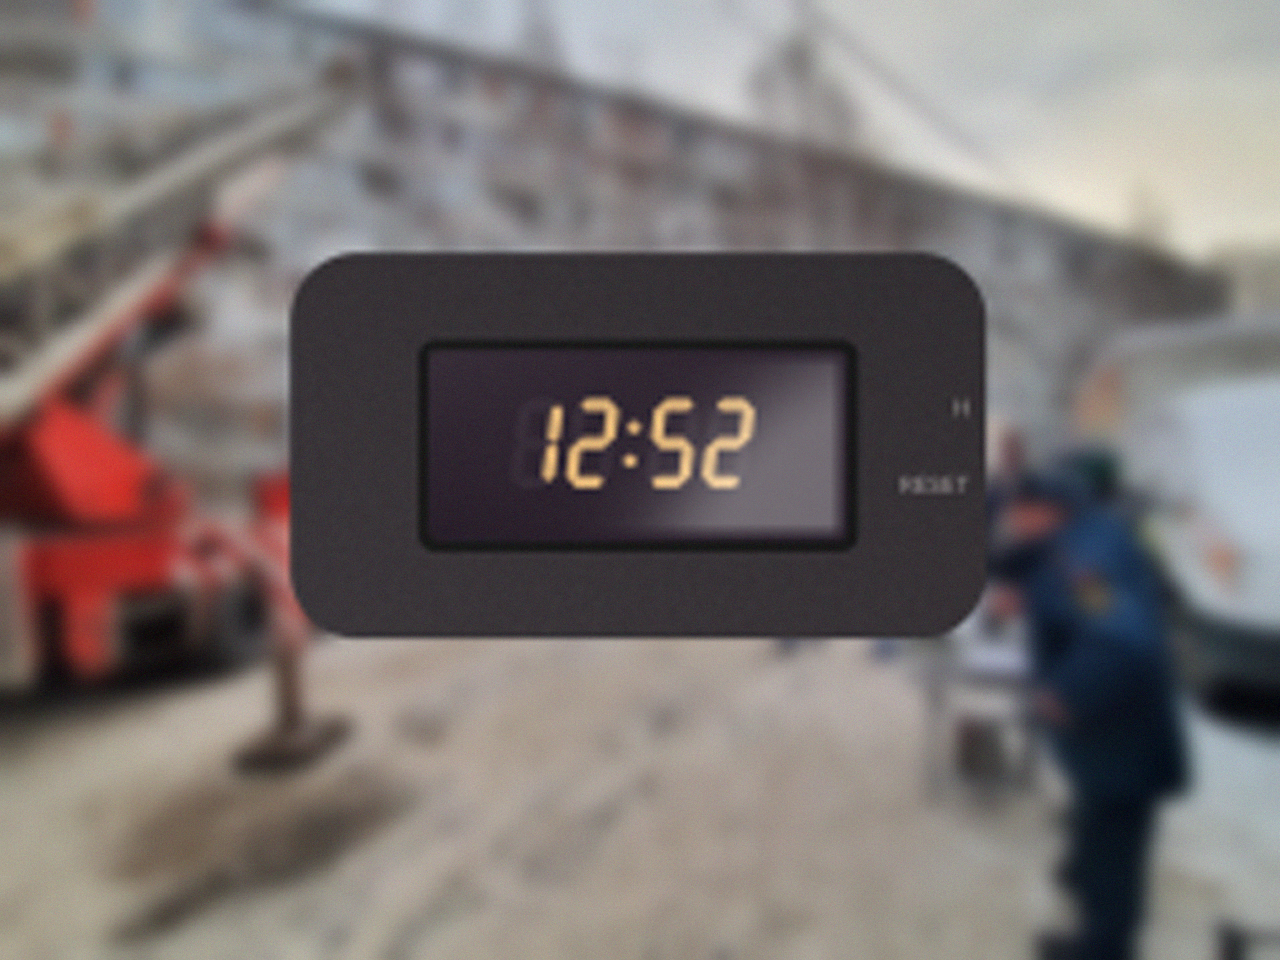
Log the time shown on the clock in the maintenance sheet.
12:52
